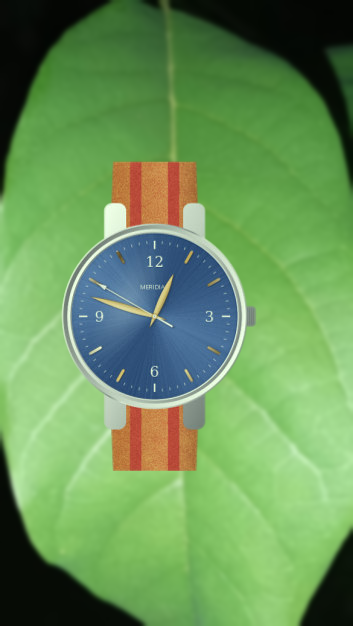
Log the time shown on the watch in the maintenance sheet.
12:47:50
